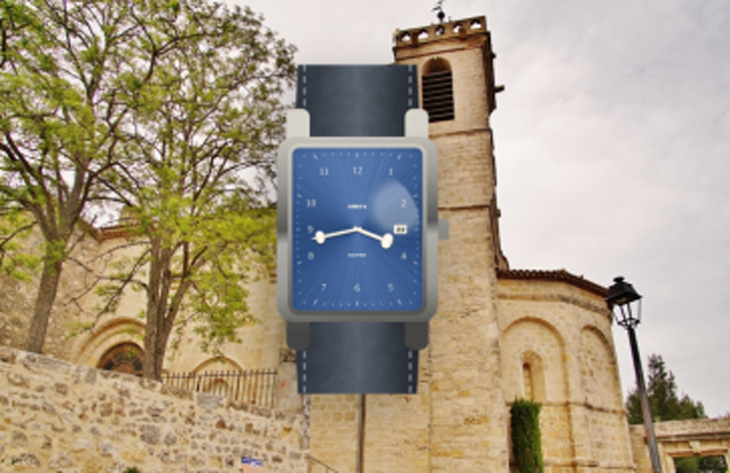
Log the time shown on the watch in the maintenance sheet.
3:43
